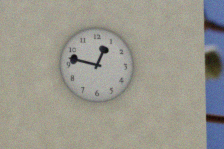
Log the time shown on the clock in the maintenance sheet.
12:47
